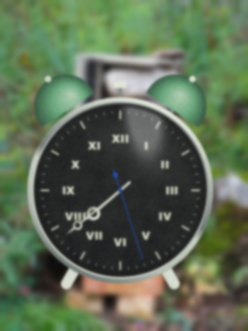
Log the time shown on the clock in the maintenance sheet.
7:38:27
